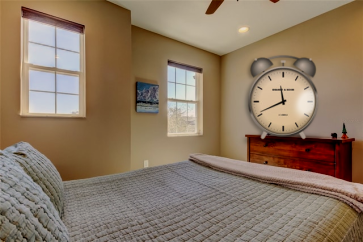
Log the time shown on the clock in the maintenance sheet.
11:41
